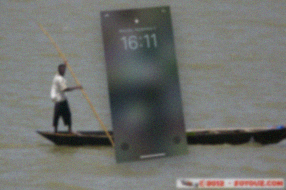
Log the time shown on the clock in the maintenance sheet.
16:11
